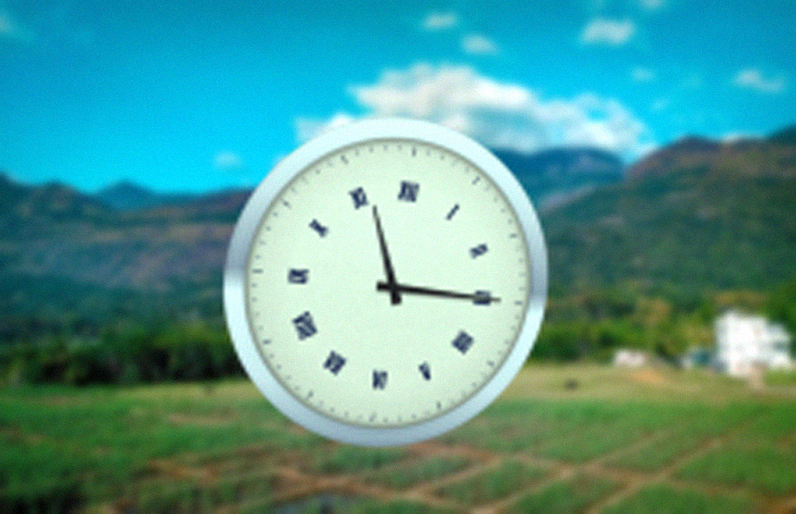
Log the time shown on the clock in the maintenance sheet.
11:15
